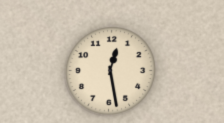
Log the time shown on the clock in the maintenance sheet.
12:28
